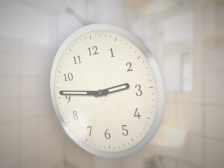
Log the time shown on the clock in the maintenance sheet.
2:46
